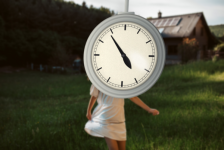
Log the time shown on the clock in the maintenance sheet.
4:54
